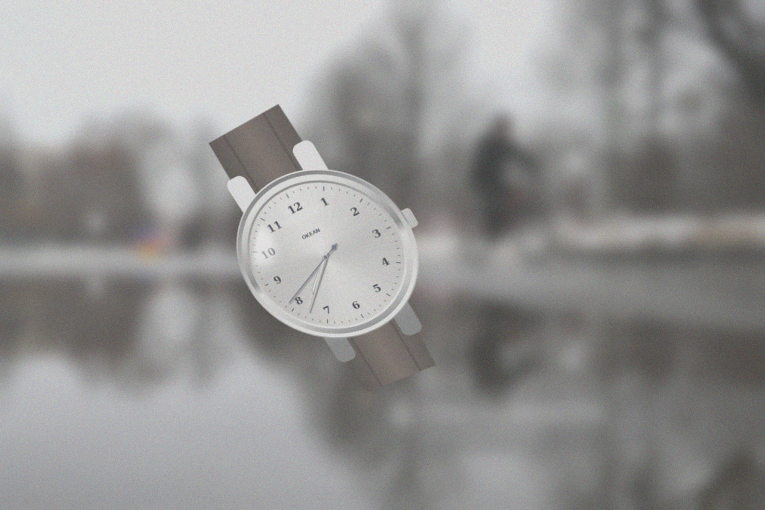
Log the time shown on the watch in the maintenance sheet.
7:37:41
